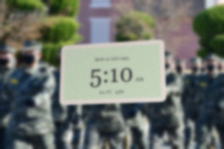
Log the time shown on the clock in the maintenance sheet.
5:10
